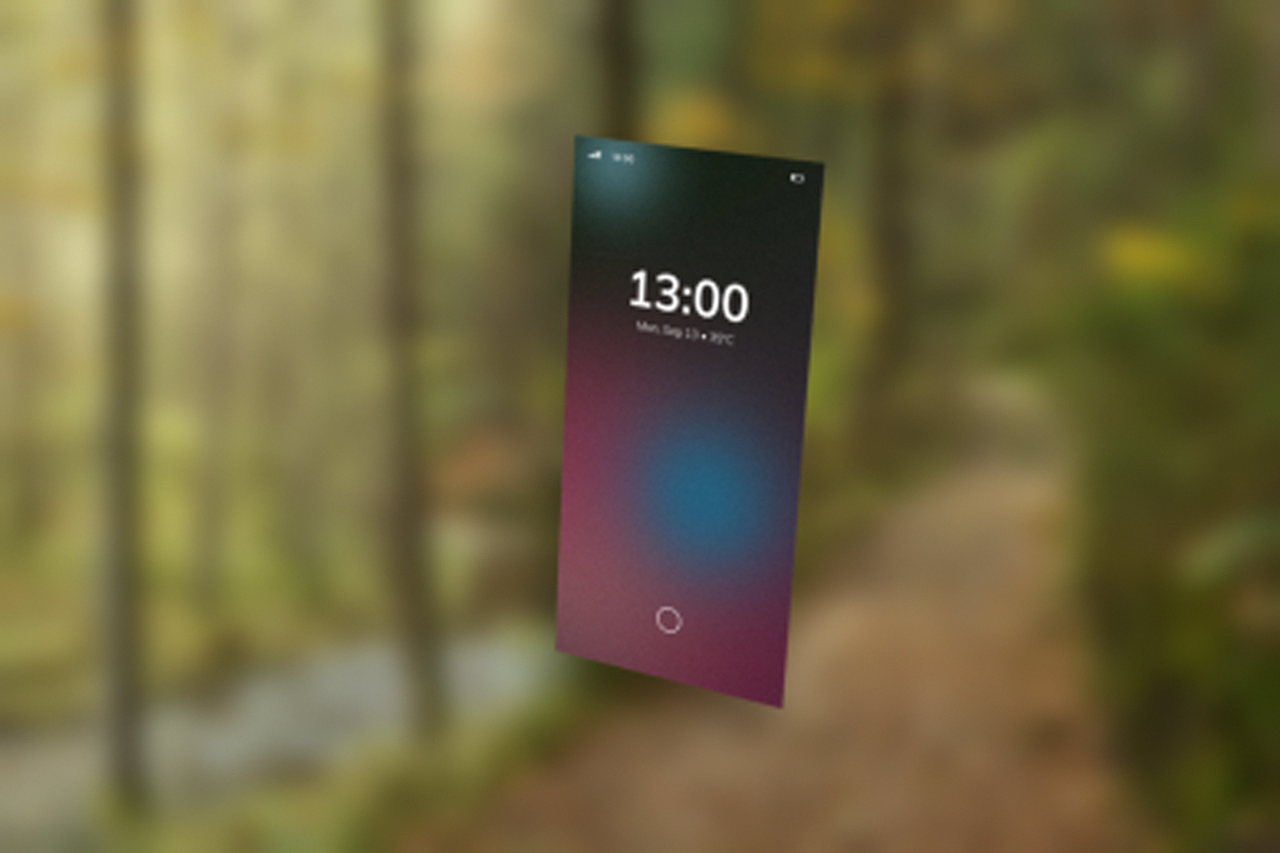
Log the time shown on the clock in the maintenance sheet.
13:00
